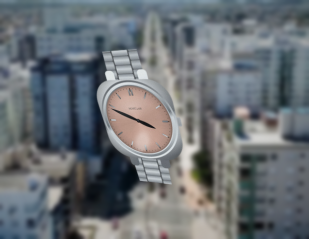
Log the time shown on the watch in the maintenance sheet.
3:49
